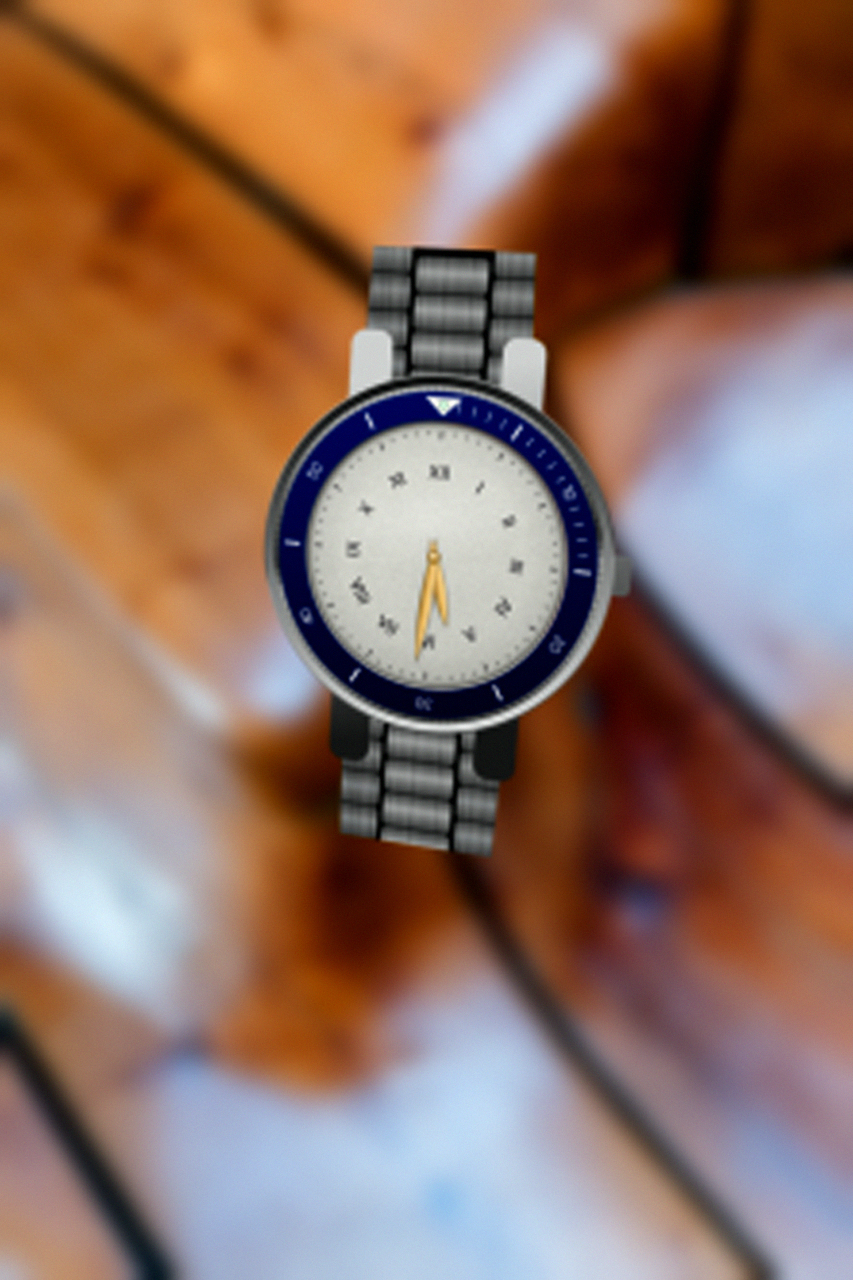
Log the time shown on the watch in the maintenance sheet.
5:31
